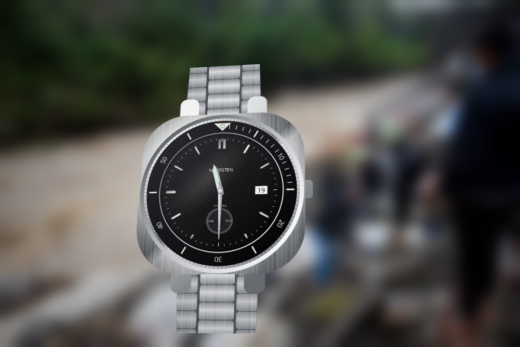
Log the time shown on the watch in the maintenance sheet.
11:30
